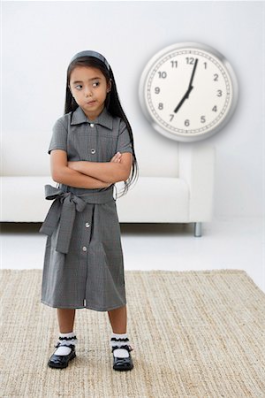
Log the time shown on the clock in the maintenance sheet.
7:02
